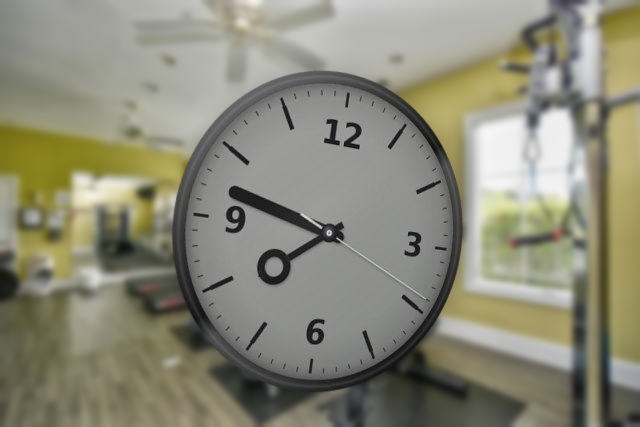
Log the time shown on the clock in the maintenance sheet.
7:47:19
